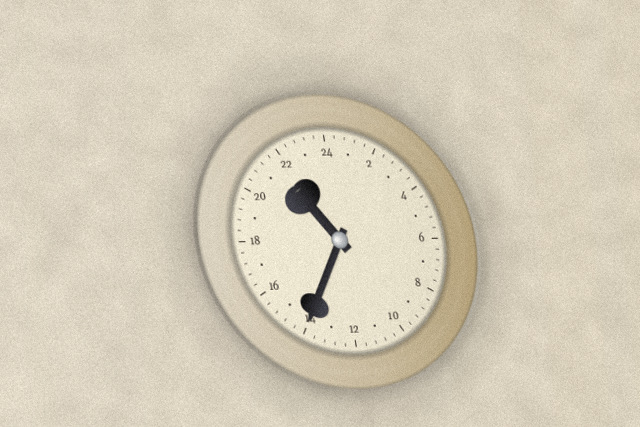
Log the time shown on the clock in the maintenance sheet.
21:35
